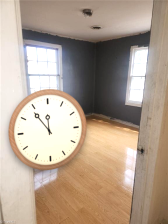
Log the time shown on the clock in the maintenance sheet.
11:54
